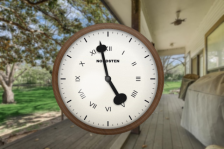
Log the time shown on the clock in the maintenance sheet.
4:58
